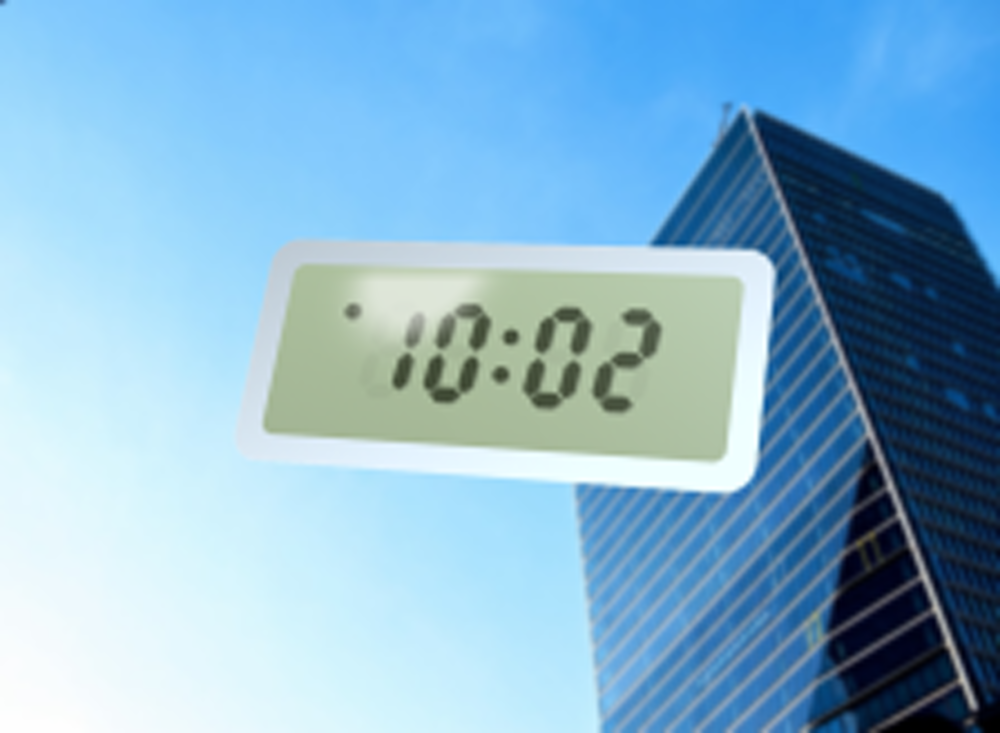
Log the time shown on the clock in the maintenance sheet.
10:02
